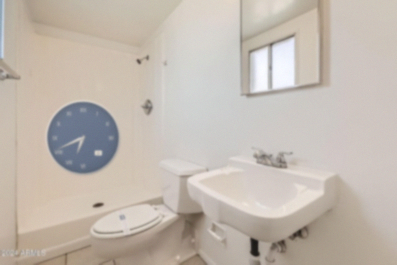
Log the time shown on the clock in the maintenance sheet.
6:41
